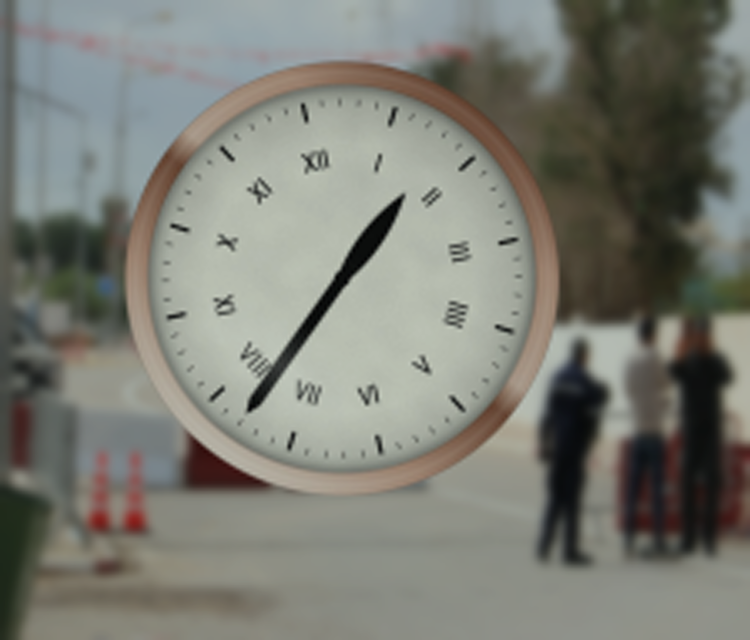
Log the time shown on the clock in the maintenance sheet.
1:38
